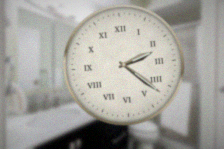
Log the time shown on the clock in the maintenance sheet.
2:22
